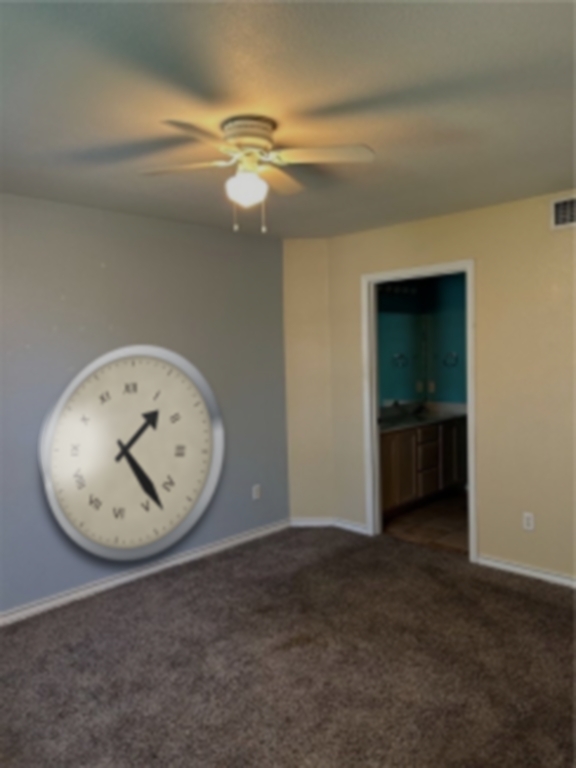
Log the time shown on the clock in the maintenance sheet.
1:23
